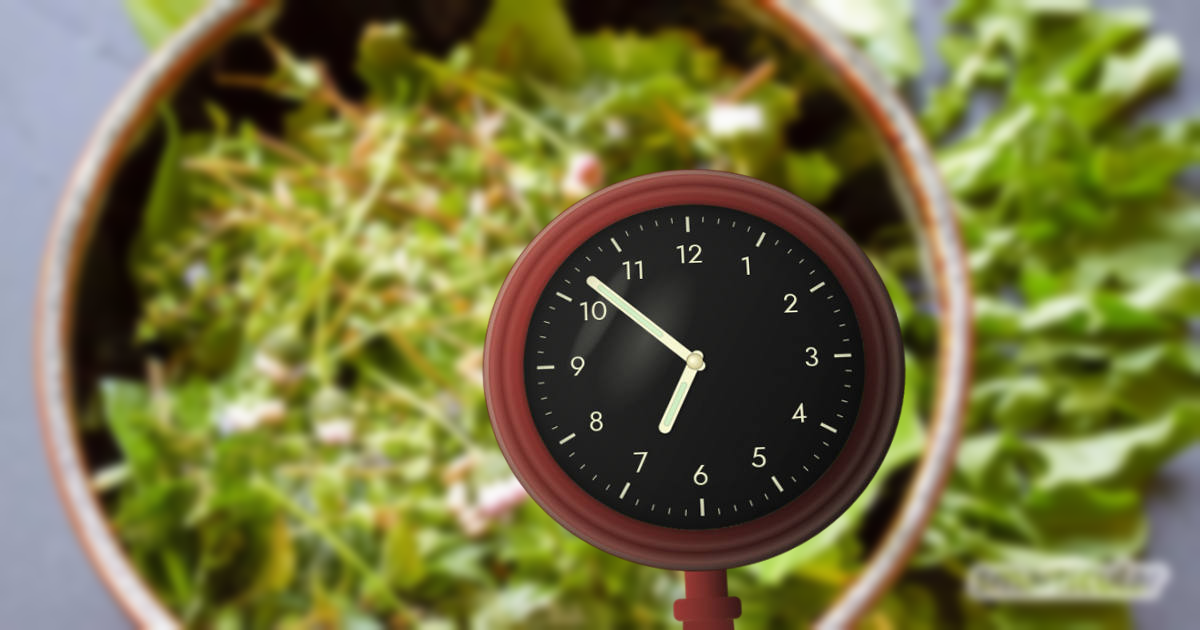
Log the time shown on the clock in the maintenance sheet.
6:52
